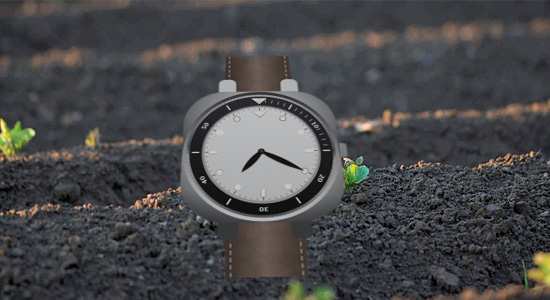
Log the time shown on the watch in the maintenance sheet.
7:20
